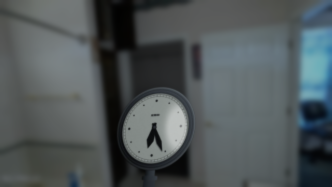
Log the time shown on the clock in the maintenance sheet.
6:26
